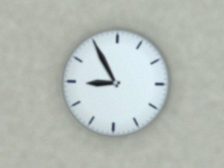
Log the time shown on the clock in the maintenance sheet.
8:55
